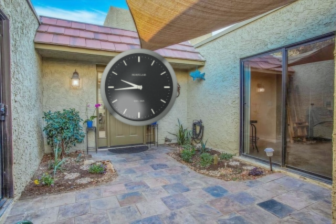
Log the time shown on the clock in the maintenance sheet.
9:44
